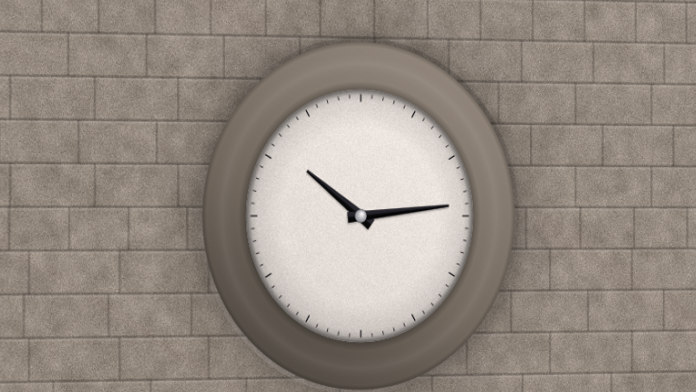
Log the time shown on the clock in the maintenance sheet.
10:14
